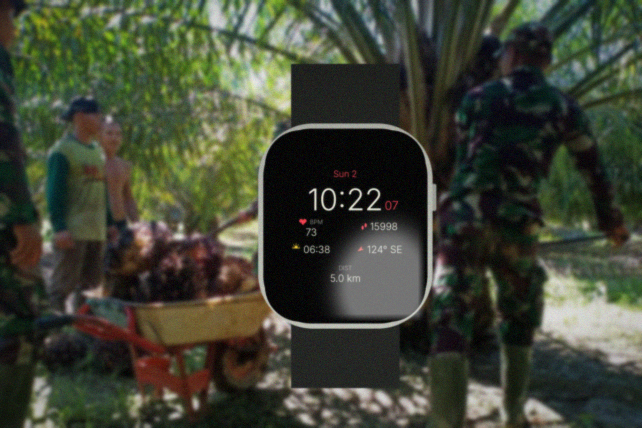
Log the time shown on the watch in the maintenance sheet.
10:22:07
